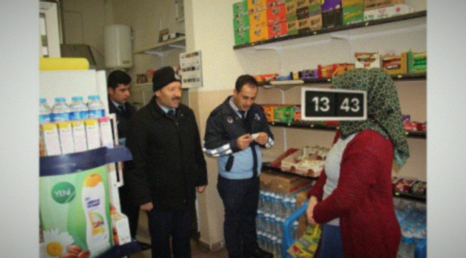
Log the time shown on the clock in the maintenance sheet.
13:43
